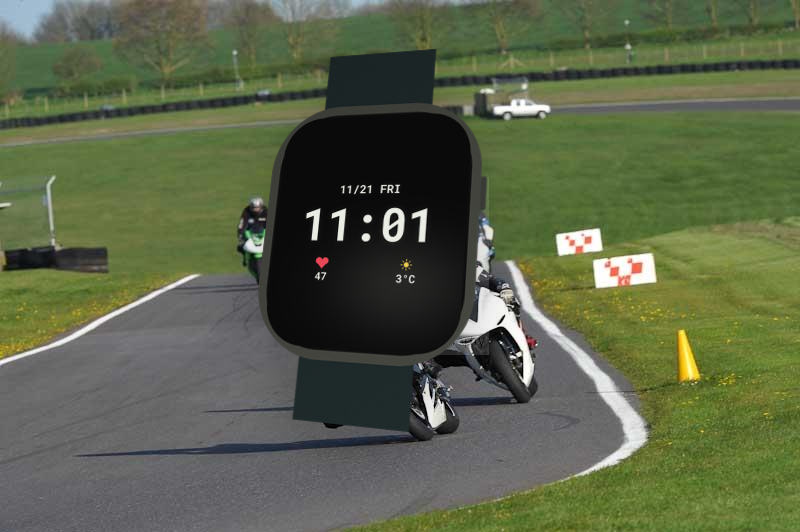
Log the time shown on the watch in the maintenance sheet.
11:01
